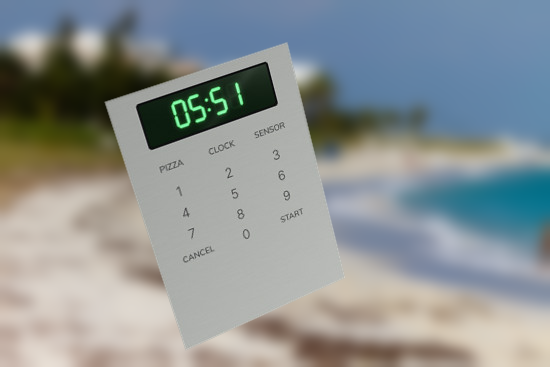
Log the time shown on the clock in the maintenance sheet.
5:51
